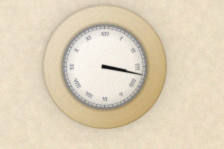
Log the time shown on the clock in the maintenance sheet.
3:17
